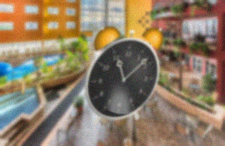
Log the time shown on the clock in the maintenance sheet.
11:08
